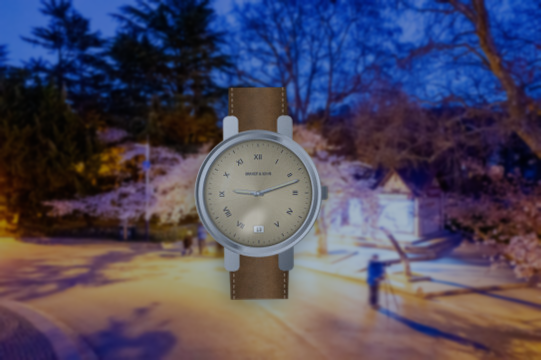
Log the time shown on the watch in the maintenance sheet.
9:12
